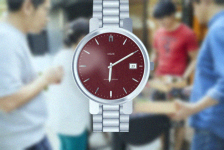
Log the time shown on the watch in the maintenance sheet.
6:10
